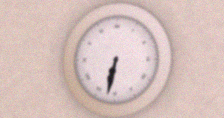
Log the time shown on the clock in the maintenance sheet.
6:32
